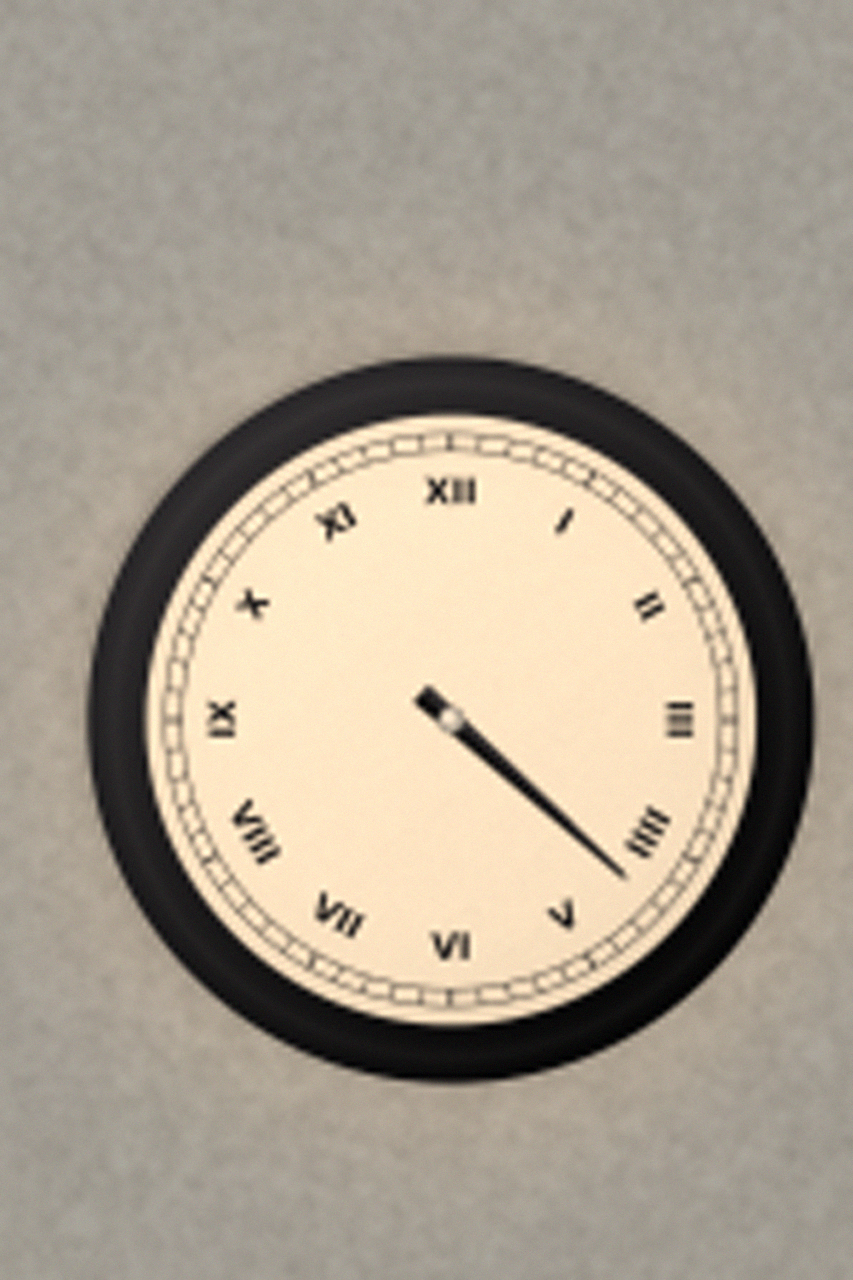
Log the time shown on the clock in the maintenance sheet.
4:22
